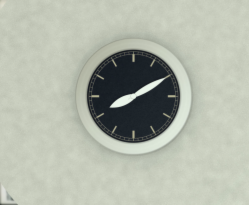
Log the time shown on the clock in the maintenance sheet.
8:10
